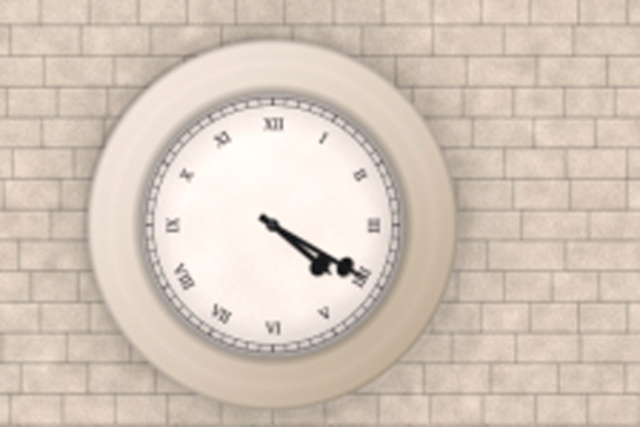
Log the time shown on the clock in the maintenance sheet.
4:20
